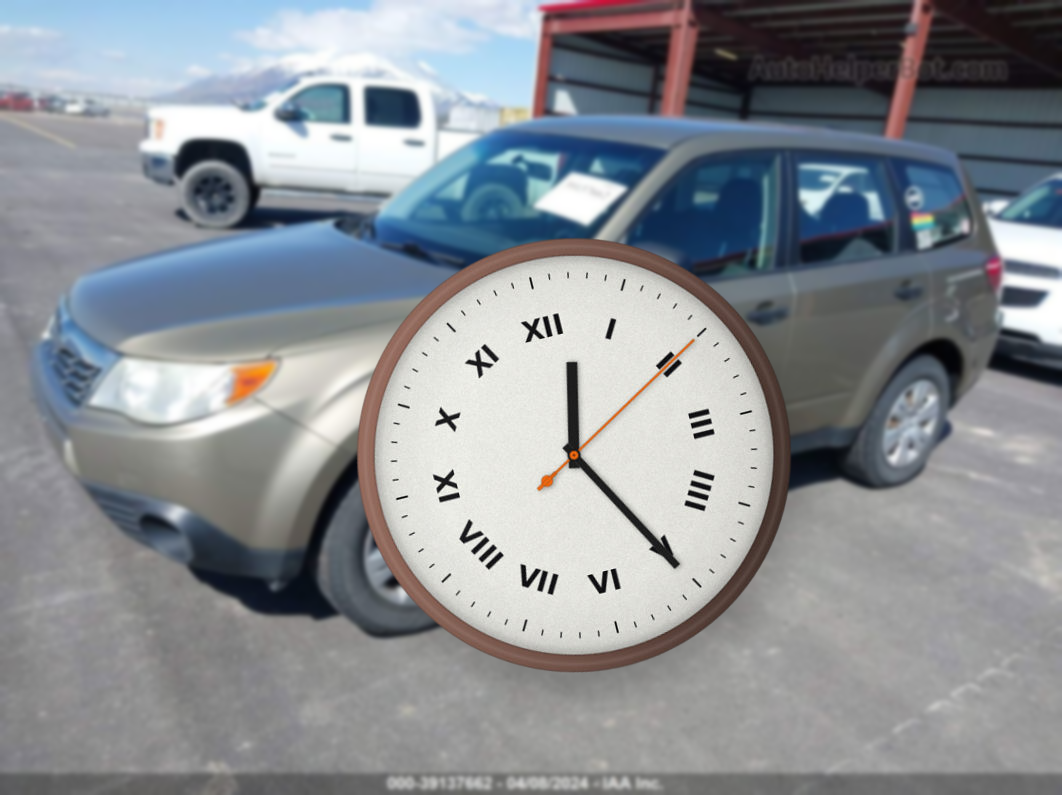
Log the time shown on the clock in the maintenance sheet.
12:25:10
